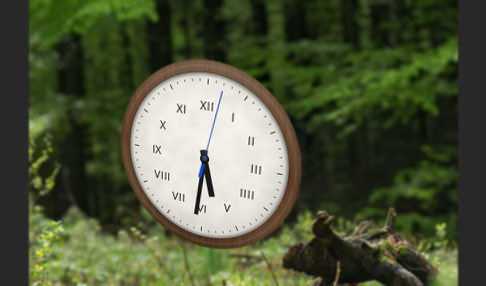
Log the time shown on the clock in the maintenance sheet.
5:31:02
